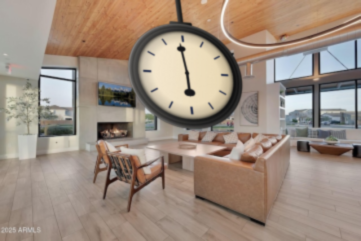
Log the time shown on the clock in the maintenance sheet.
5:59
